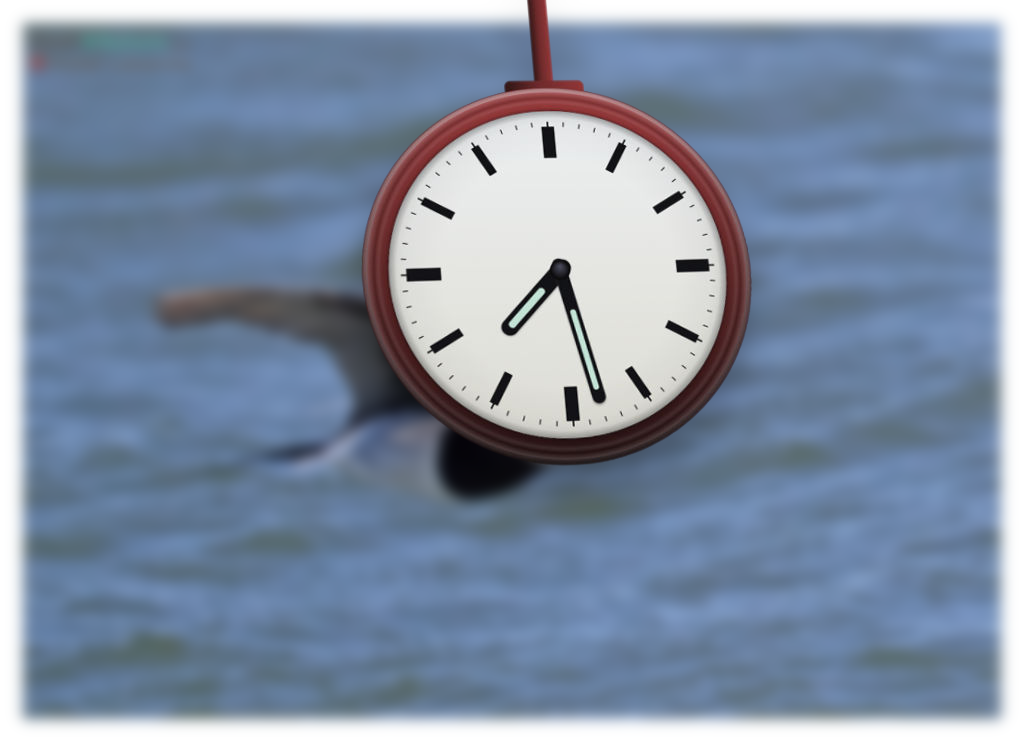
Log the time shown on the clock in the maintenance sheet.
7:28
